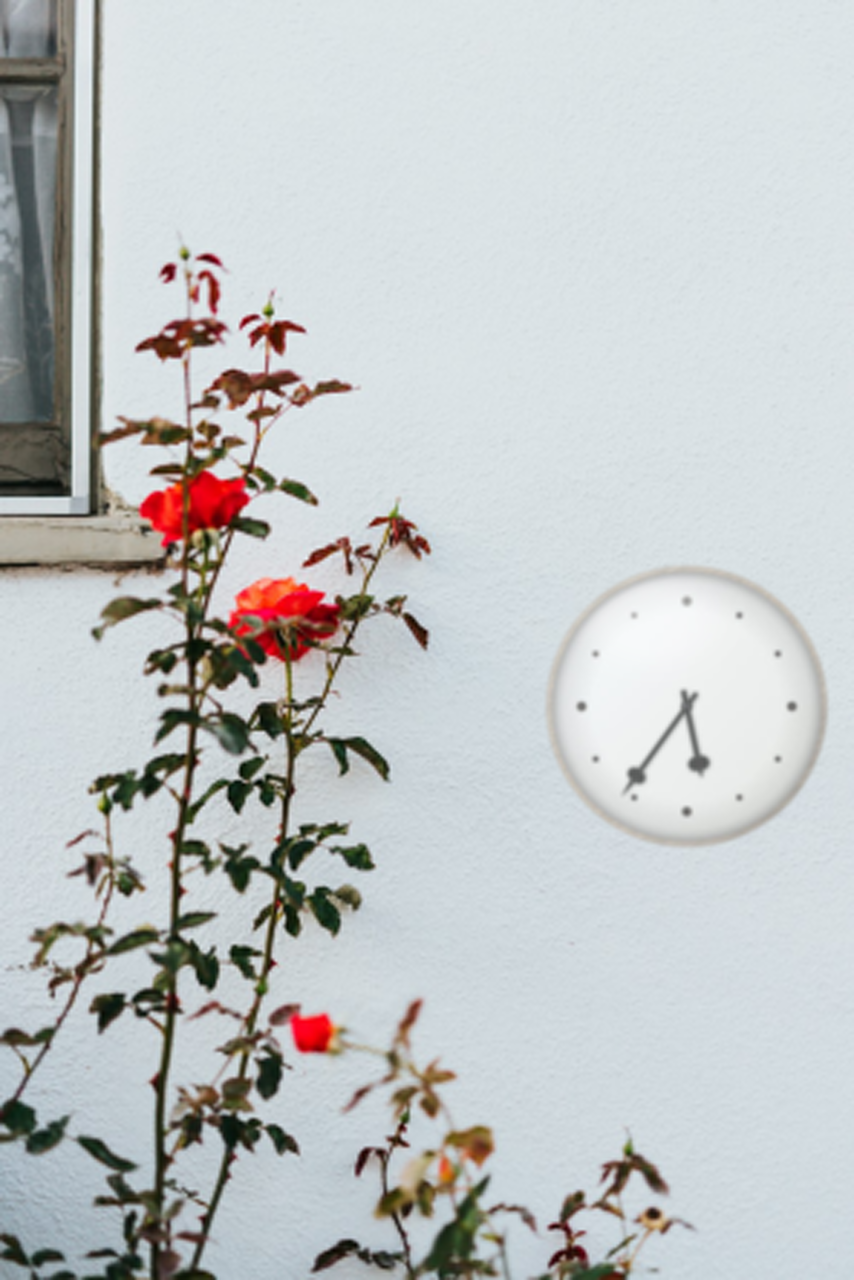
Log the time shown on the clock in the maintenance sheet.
5:36
